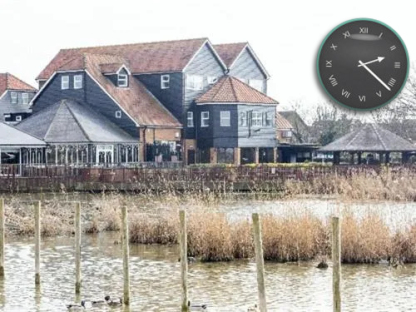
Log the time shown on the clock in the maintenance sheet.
2:22
